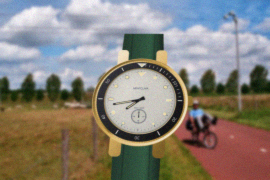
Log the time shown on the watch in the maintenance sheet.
7:43
